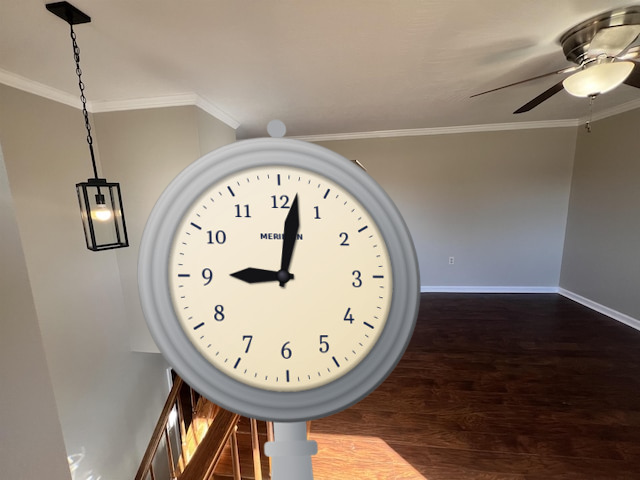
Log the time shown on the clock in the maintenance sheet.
9:02
